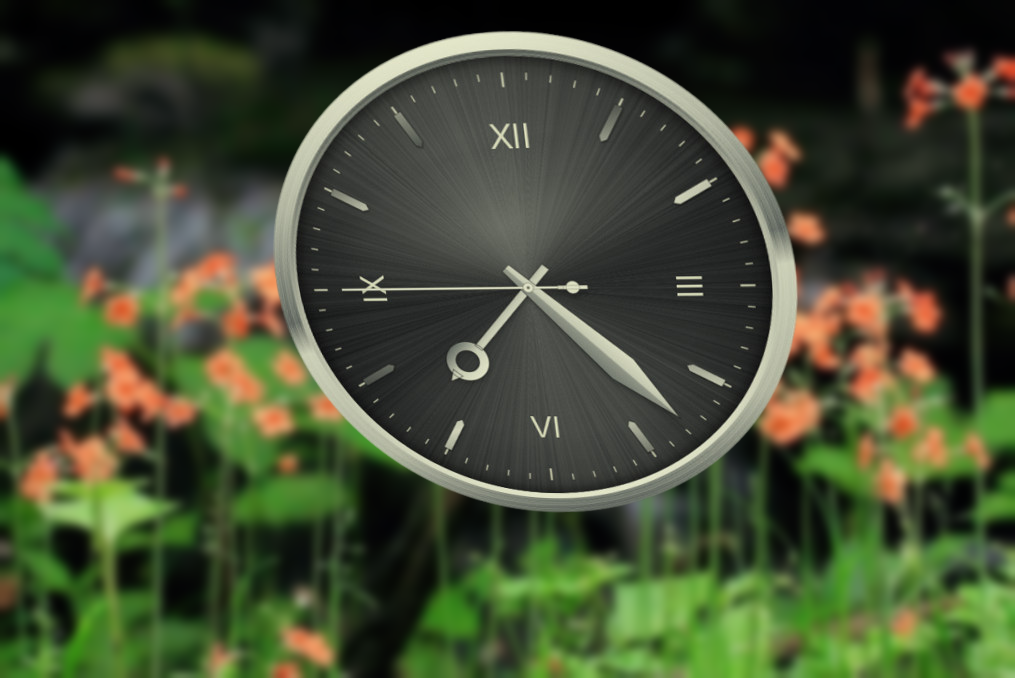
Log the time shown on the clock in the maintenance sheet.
7:22:45
